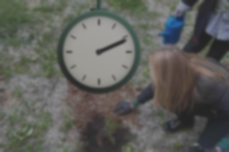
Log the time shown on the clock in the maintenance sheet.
2:11
